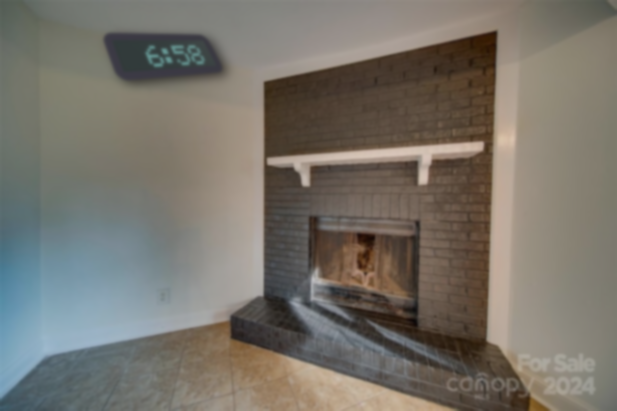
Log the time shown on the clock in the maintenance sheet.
6:58
